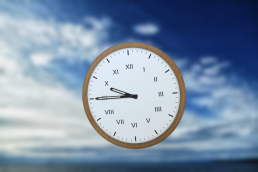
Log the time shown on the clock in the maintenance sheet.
9:45
